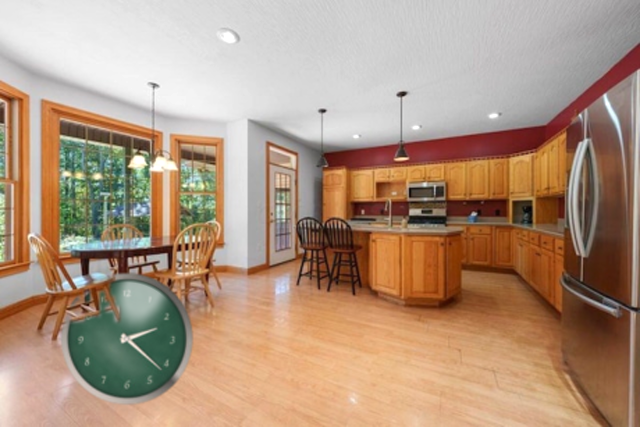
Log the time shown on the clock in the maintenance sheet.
2:22
